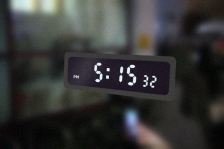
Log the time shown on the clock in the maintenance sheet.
5:15:32
